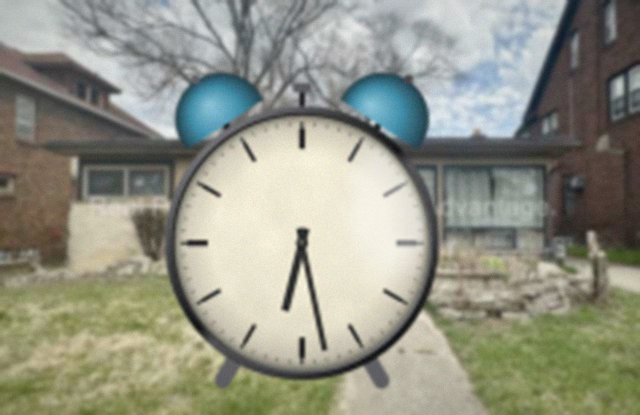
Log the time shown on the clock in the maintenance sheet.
6:28
